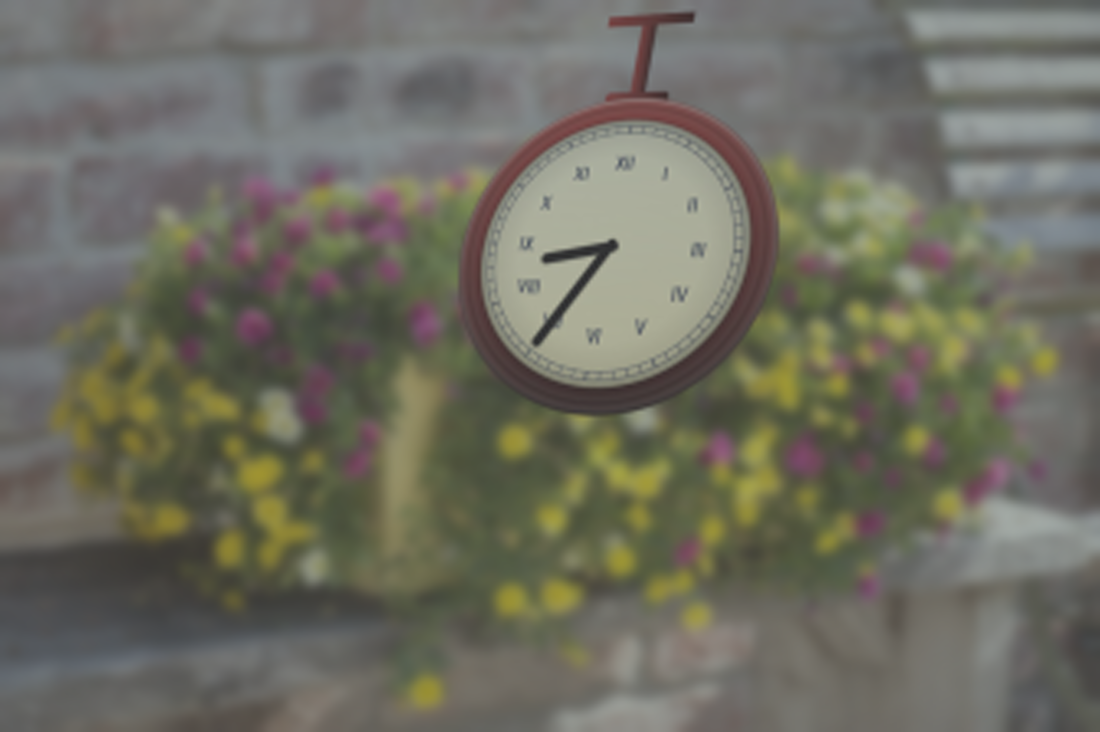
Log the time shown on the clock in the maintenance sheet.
8:35
